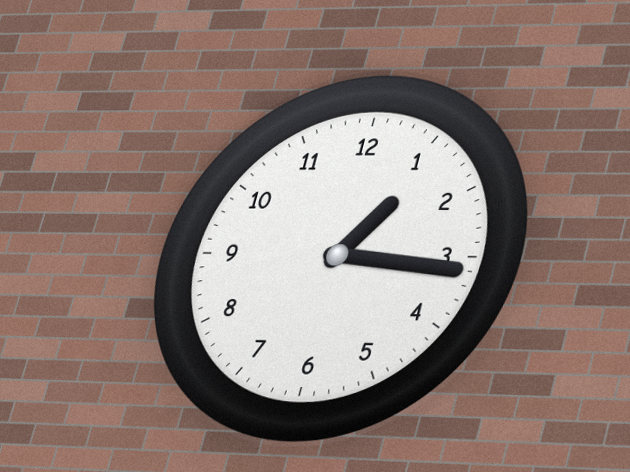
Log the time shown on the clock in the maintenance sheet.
1:16
